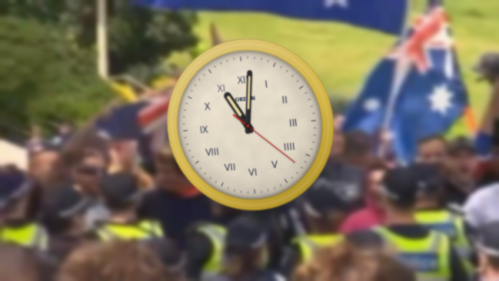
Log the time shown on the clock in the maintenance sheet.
11:01:22
